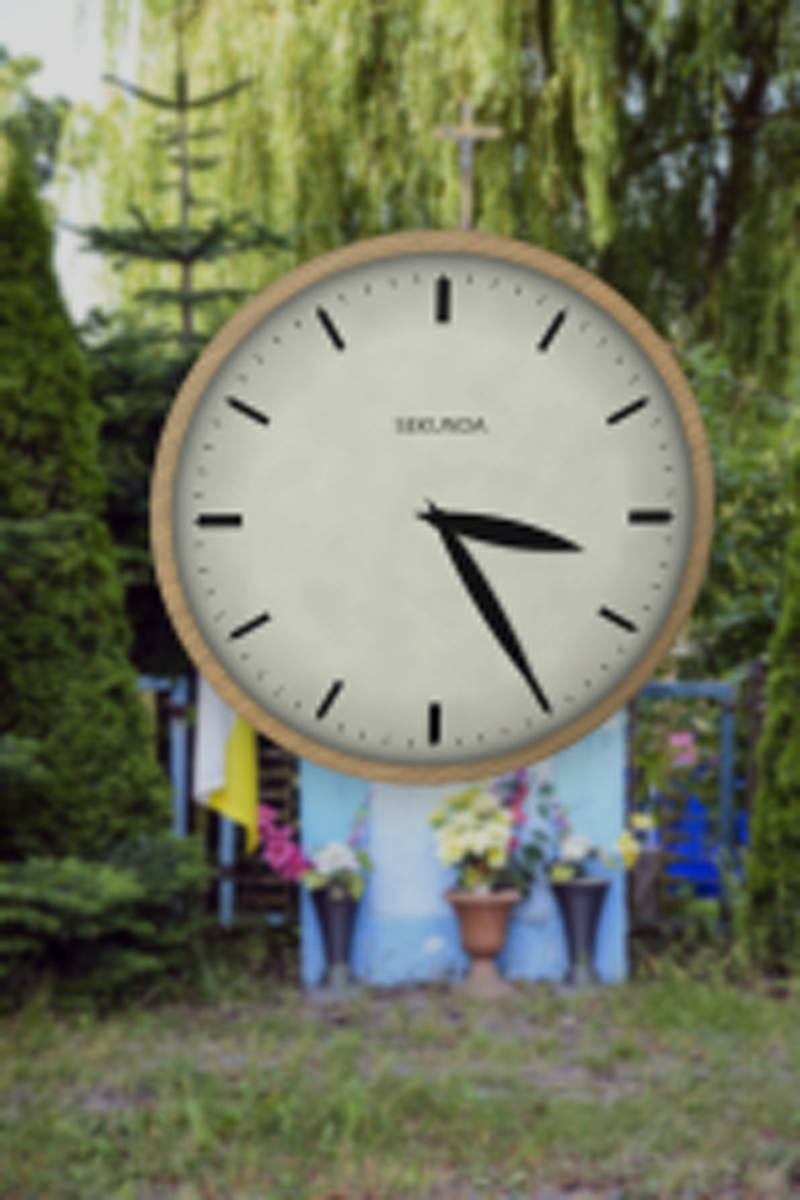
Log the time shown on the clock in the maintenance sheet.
3:25
